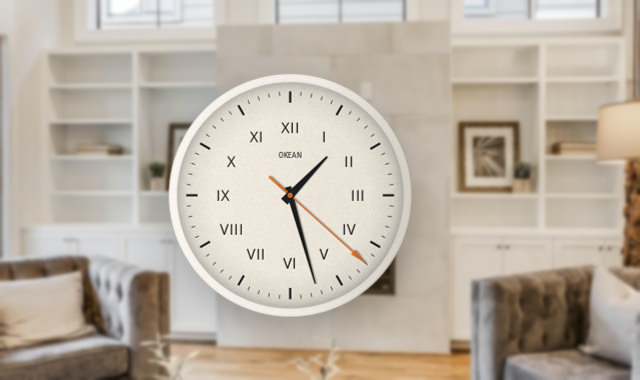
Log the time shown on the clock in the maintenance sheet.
1:27:22
